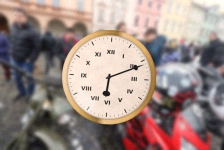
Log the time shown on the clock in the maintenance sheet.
6:11
